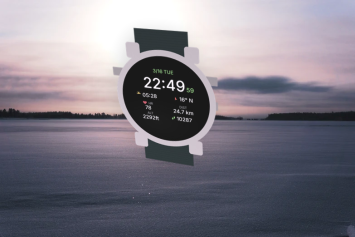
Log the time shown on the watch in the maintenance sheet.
22:49
